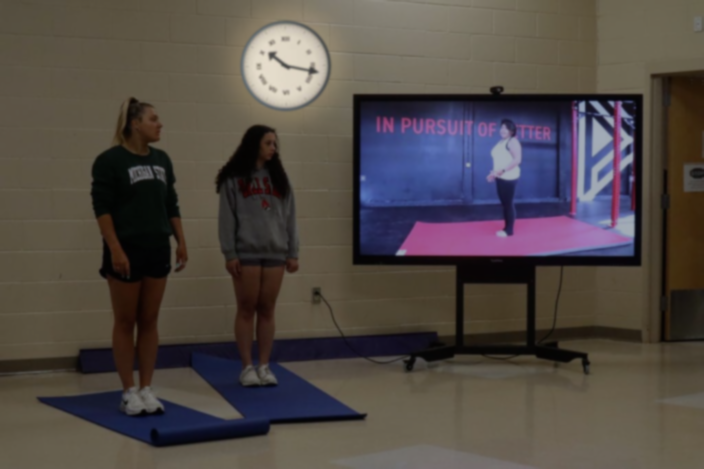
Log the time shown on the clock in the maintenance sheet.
10:17
